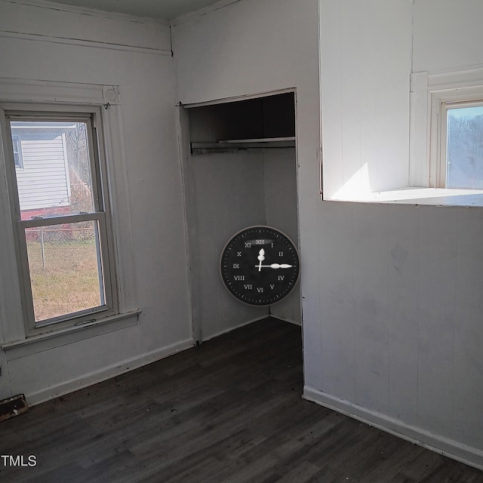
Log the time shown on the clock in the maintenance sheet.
12:15
